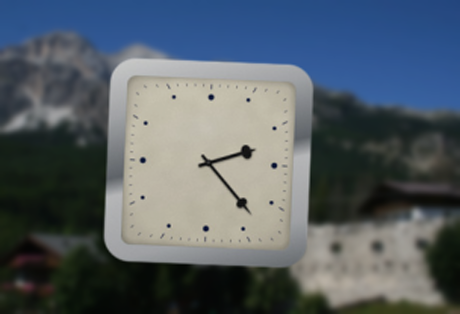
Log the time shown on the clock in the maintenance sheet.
2:23
